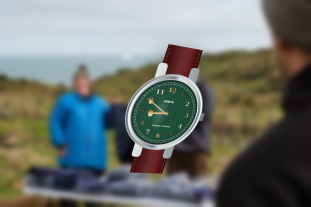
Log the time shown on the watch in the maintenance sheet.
8:50
